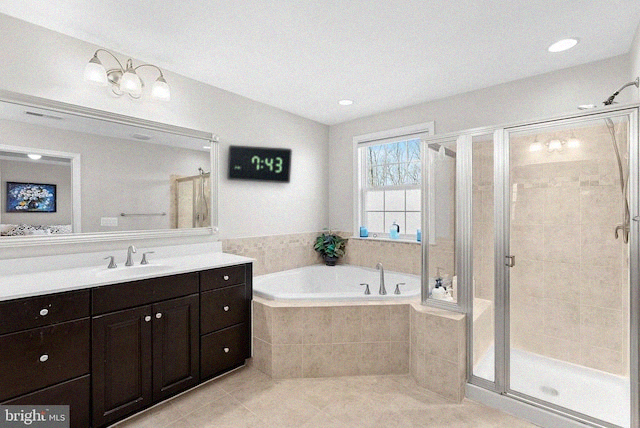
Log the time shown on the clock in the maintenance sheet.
7:43
